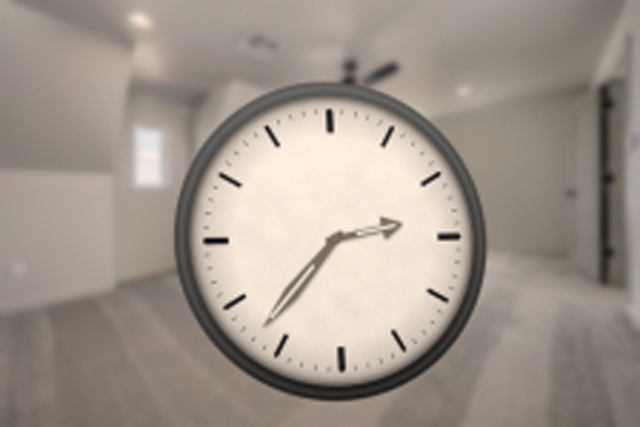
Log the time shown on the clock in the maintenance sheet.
2:37
